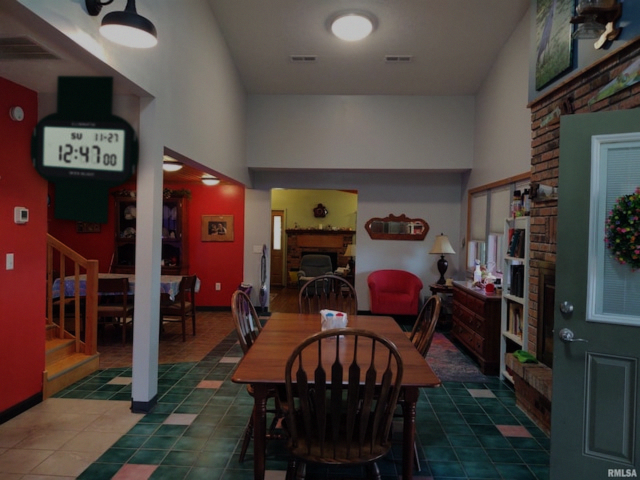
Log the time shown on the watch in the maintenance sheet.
12:47:00
